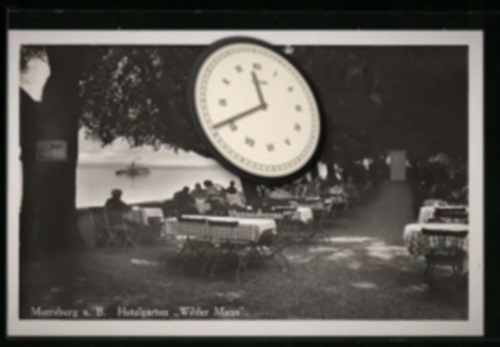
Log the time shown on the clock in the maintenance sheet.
11:41
